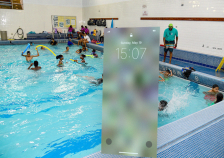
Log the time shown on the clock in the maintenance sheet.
15:07
